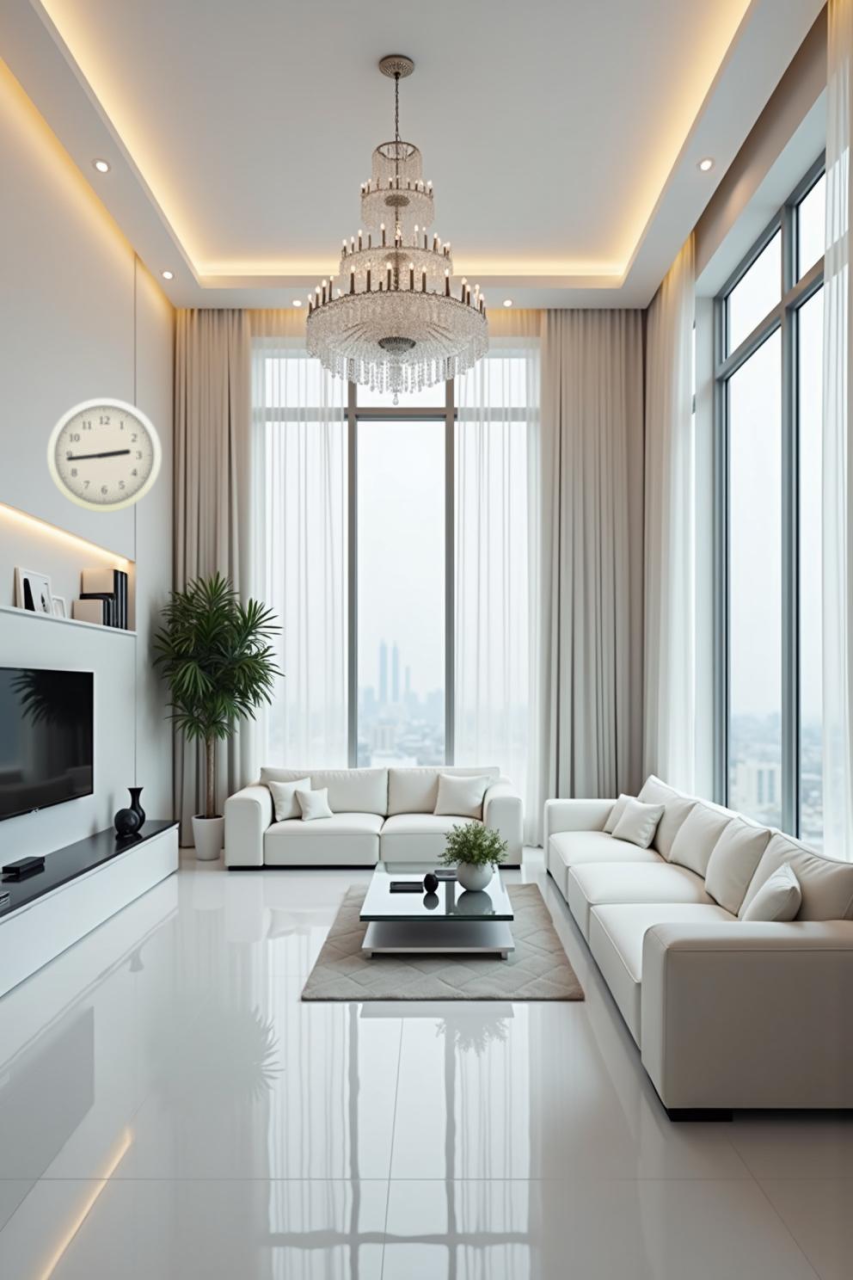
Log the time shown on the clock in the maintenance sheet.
2:44
